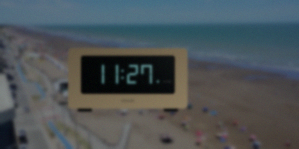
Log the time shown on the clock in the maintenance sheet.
11:27
